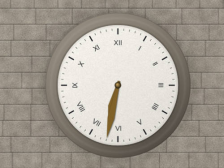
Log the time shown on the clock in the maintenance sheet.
6:32
